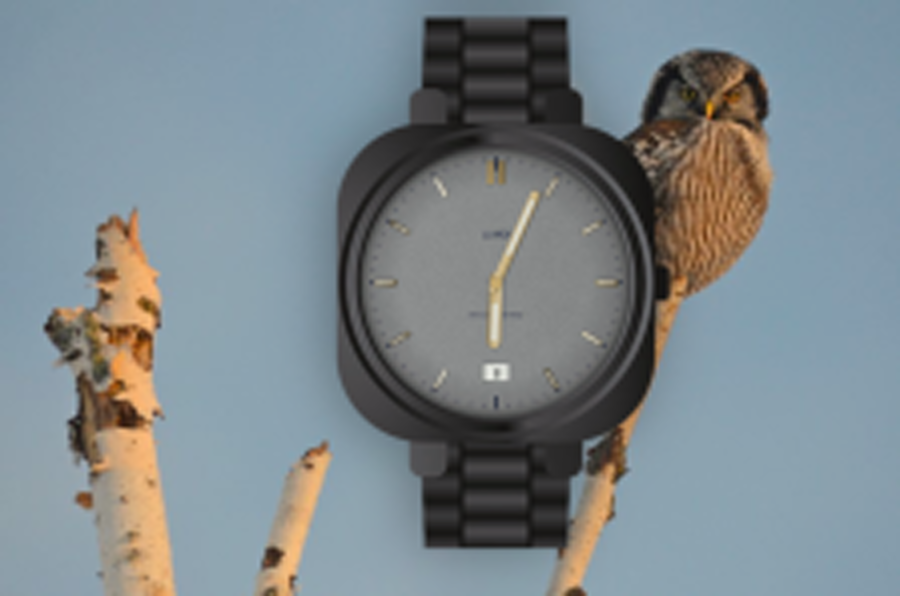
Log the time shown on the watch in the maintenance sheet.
6:04
